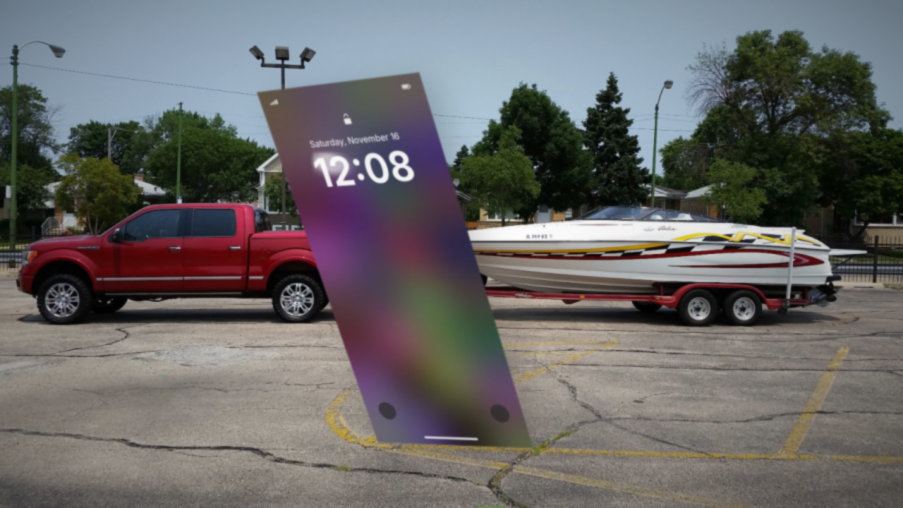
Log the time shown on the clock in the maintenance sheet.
12:08
